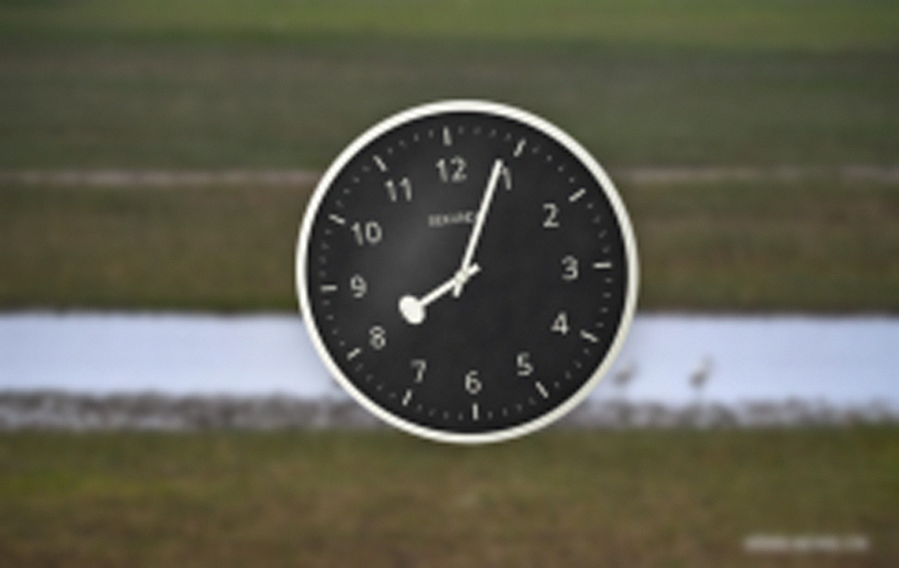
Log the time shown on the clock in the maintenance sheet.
8:04
